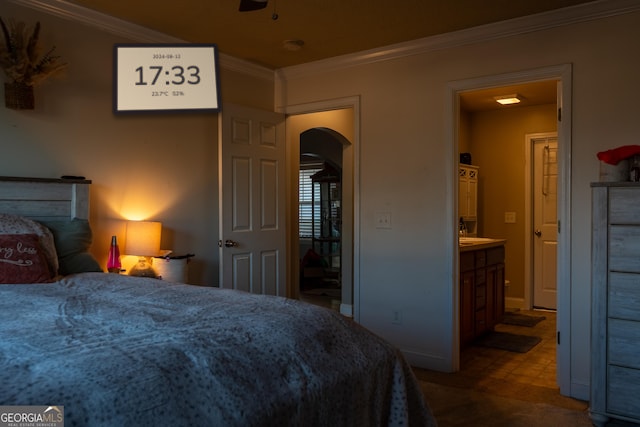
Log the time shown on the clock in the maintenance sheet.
17:33
